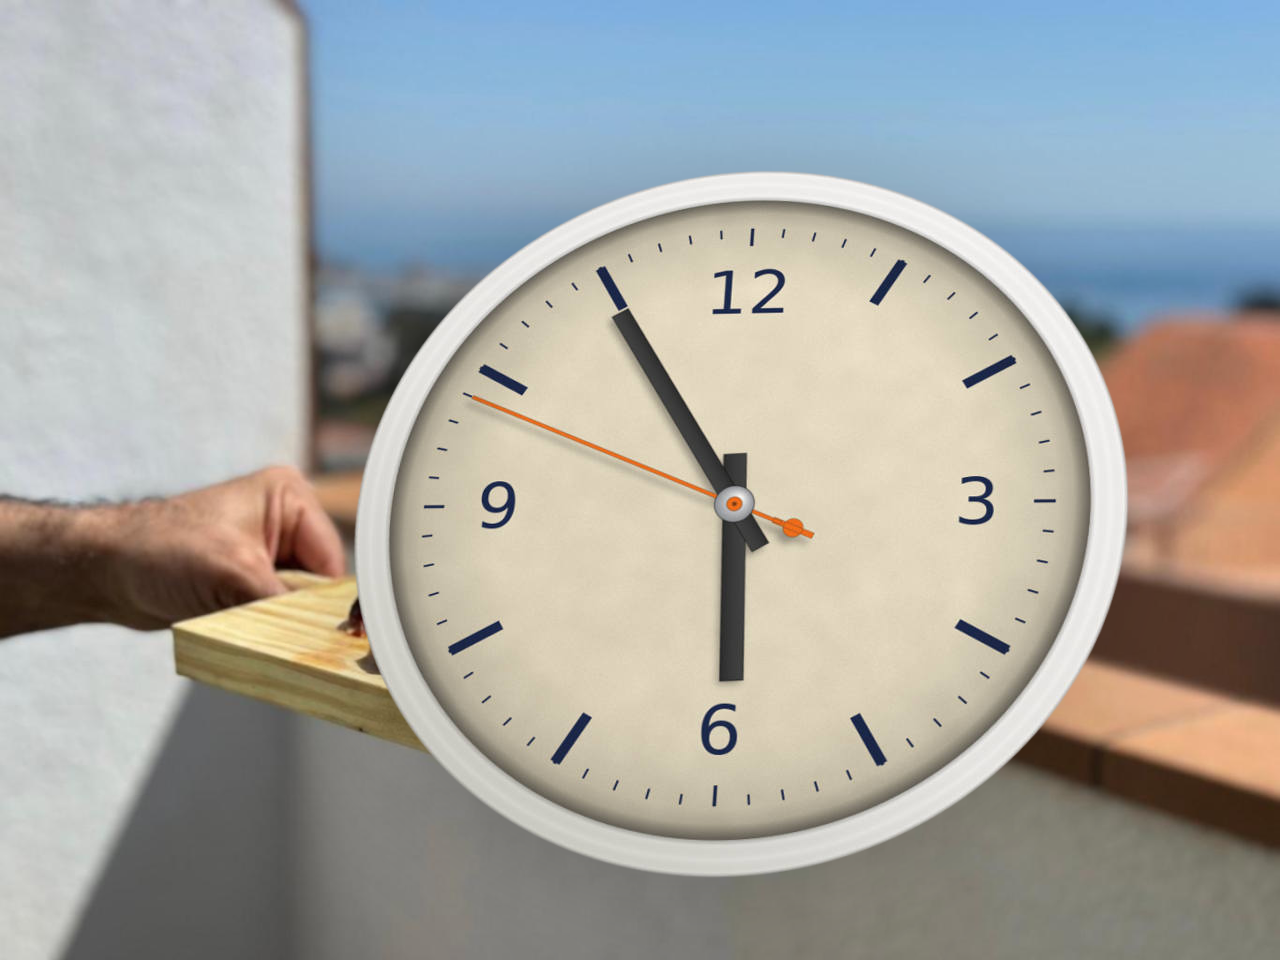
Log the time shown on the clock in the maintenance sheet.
5:54:49
